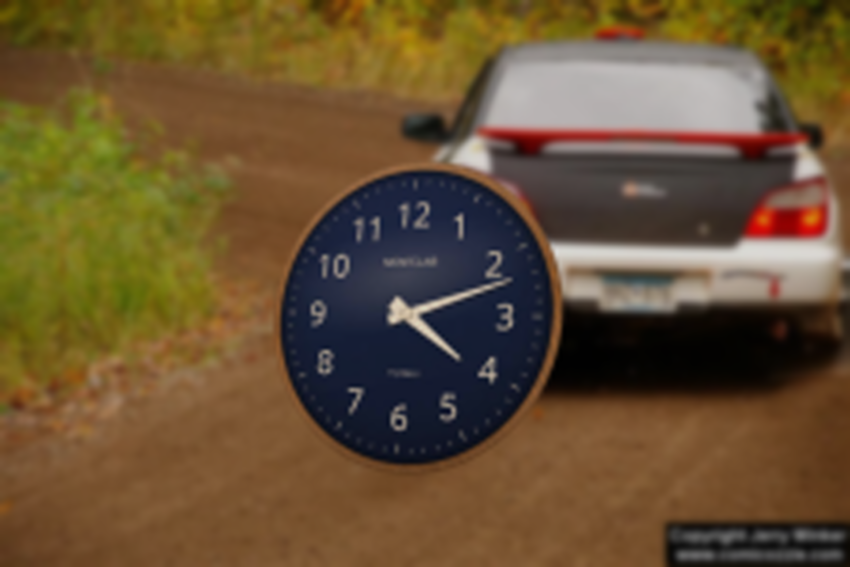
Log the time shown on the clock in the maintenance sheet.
4:12
